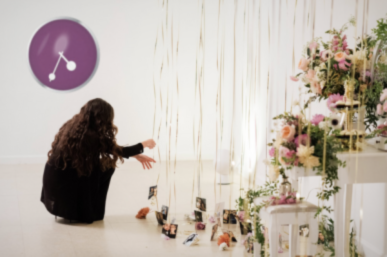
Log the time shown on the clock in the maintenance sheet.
4:34
